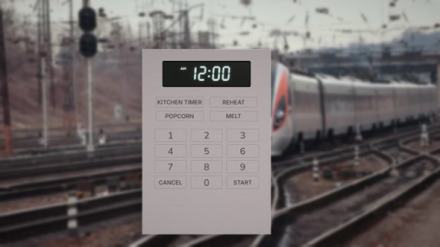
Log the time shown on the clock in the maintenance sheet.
12:00
